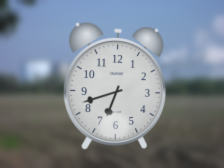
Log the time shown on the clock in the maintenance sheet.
6:42
